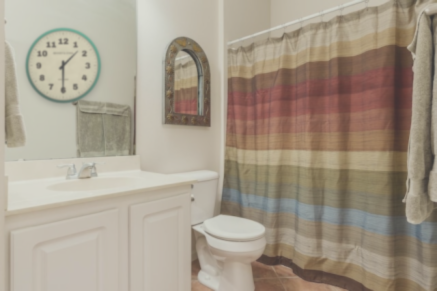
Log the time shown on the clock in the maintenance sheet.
1:30
